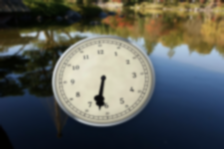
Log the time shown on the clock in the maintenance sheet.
6:32
